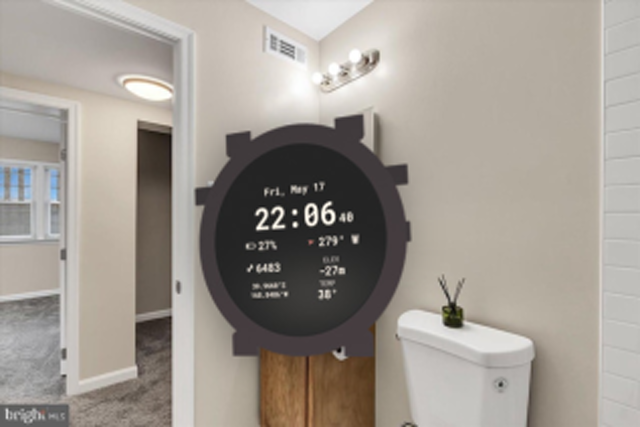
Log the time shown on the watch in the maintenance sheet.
22:06
